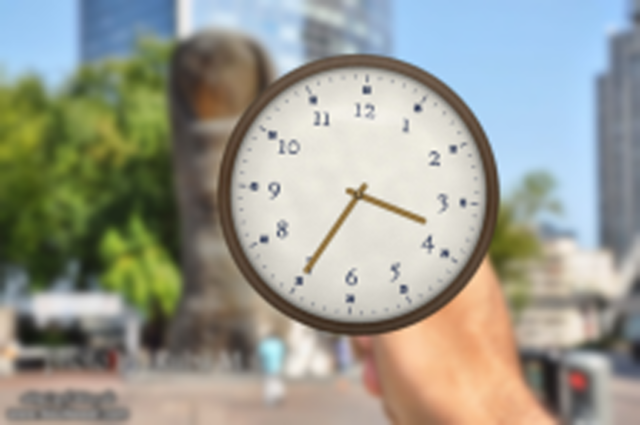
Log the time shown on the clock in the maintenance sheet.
3:35
